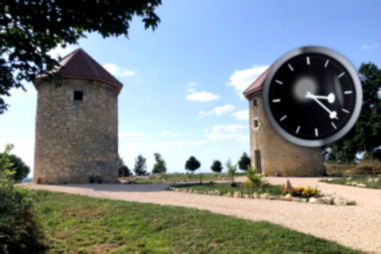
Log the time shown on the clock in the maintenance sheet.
3:23
